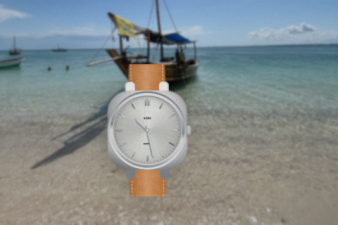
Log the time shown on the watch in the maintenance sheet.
10:28
